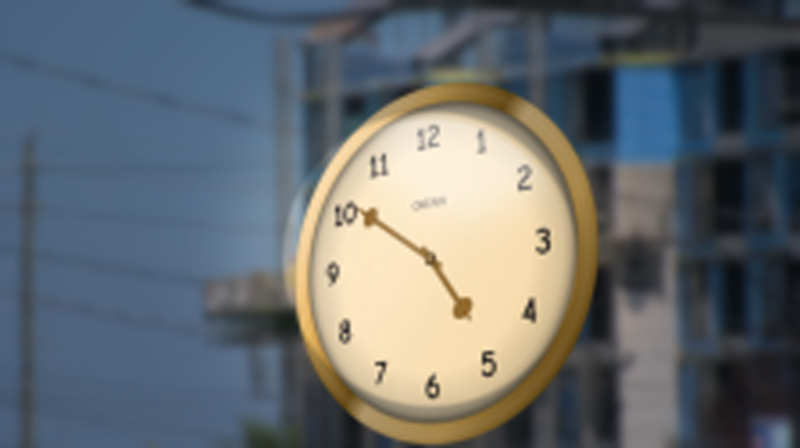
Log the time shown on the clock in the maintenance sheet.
4:51
